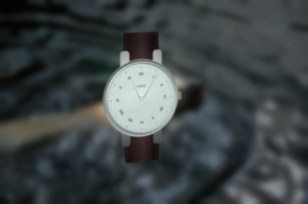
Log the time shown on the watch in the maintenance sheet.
11:06
